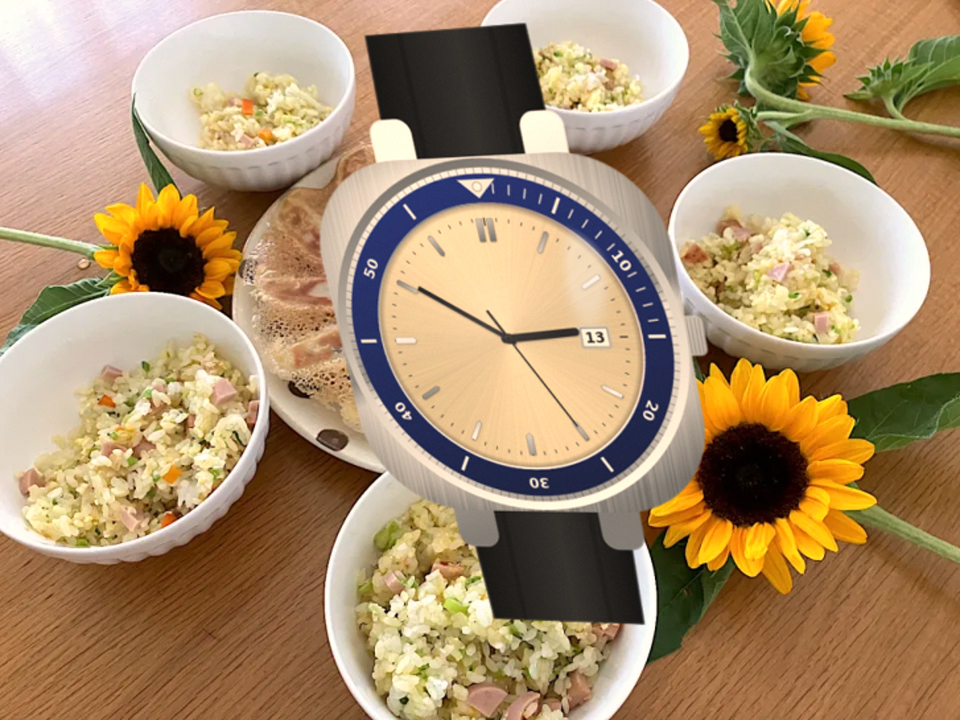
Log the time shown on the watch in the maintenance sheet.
2:50:25
